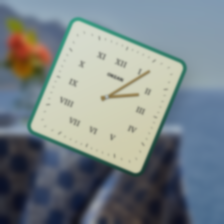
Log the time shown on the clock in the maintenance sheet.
2:06
